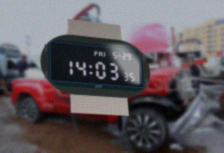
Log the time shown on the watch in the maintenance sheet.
14:03
